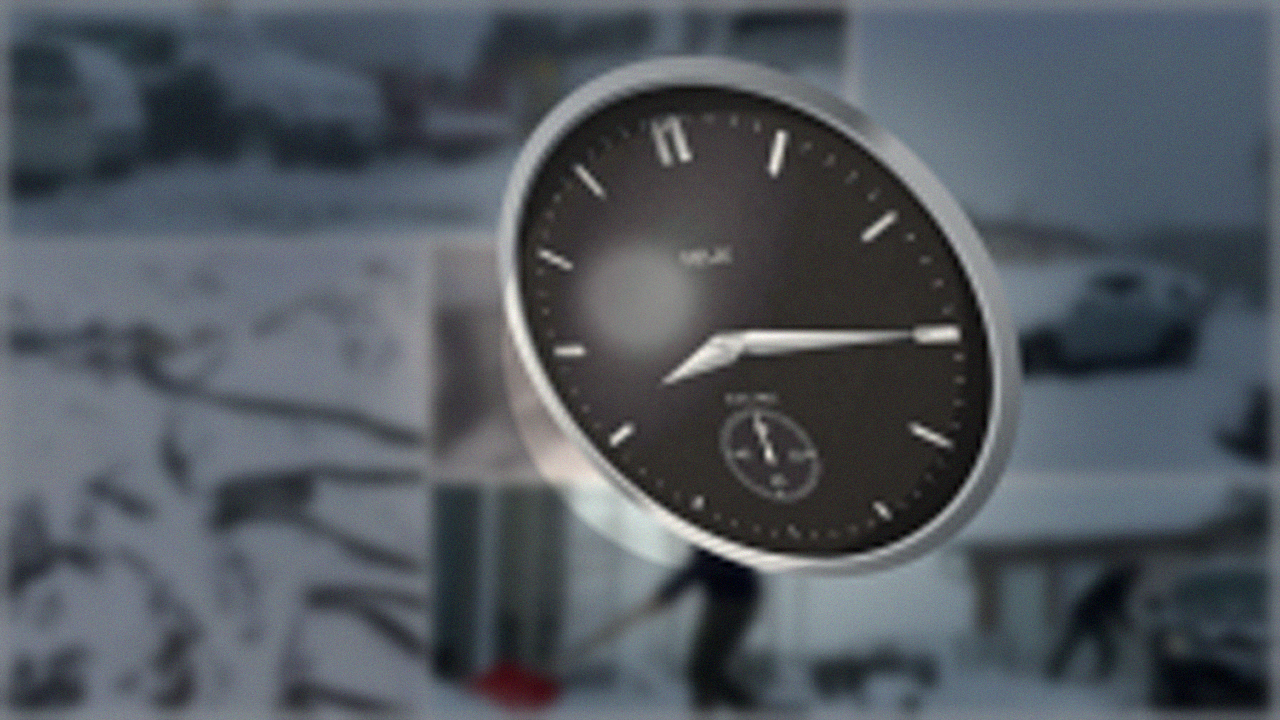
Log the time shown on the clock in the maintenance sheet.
8:15
